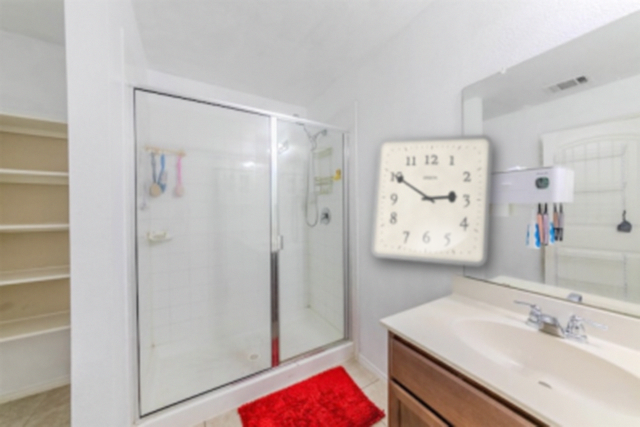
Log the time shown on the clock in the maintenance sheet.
2:50
